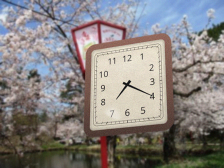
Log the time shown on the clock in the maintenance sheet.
7:20
